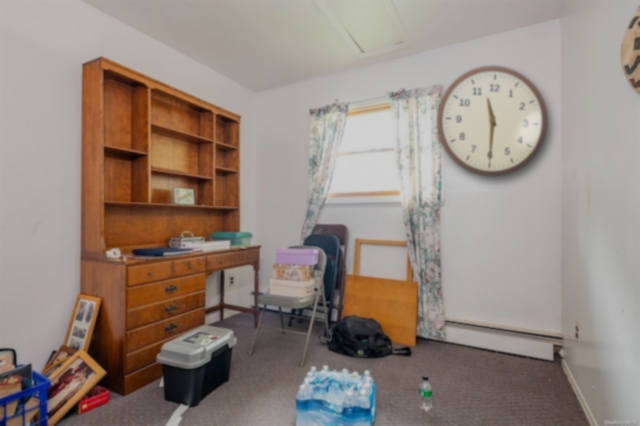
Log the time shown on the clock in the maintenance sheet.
11:30
